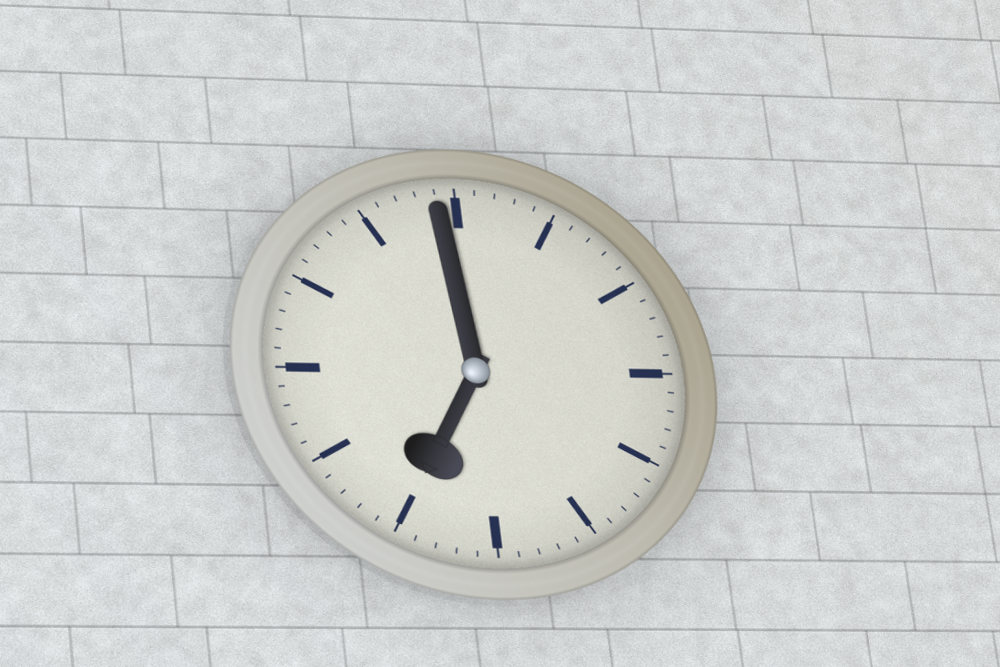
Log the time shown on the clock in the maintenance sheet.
6:59
